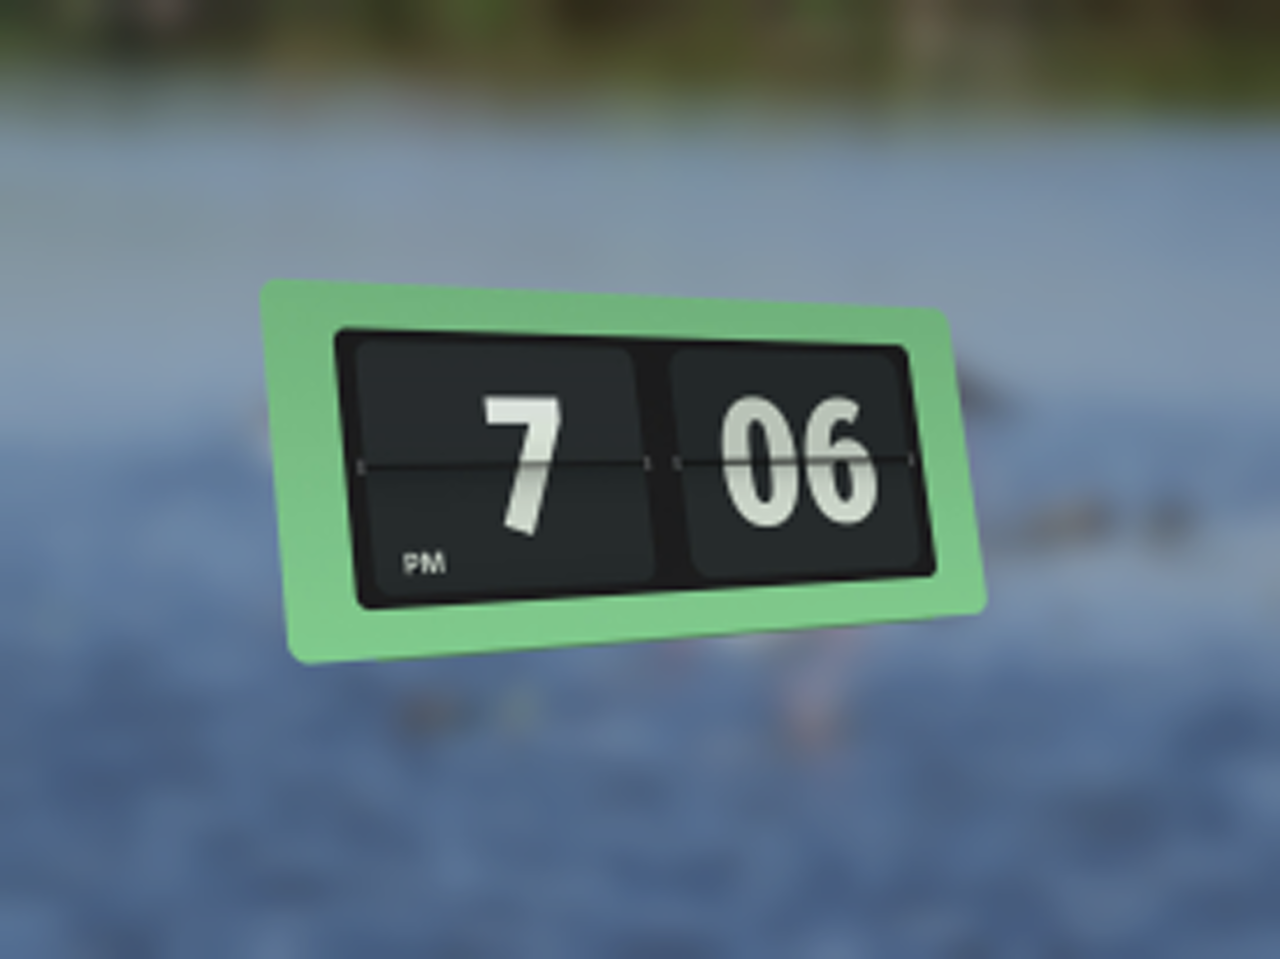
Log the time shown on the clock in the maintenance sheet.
7:06
